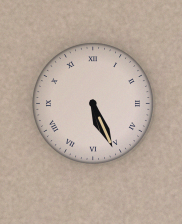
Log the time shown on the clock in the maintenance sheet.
5:26
